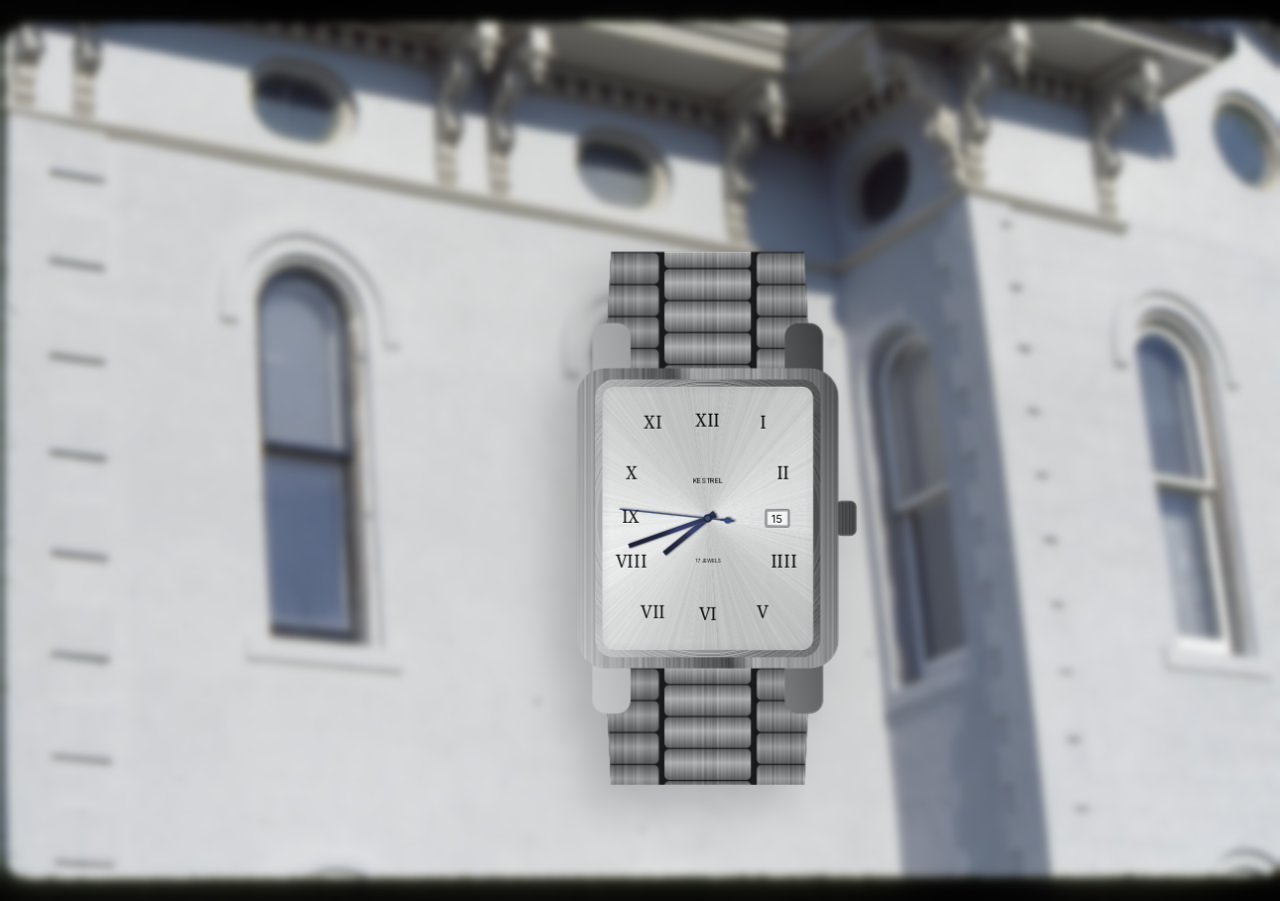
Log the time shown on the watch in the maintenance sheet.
7:41:46
